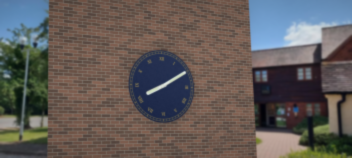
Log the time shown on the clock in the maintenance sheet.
8:10
